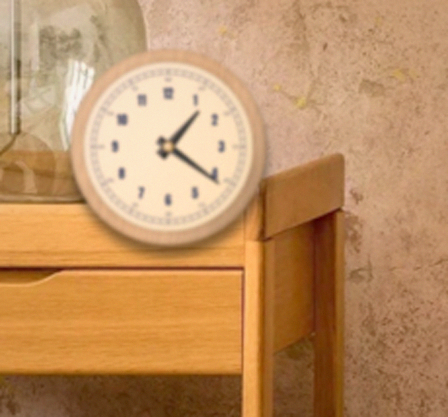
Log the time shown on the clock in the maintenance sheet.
1:21
